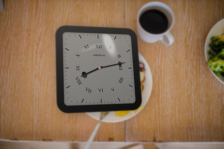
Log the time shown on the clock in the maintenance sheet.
8:13
